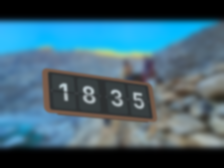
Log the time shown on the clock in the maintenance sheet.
18:35
